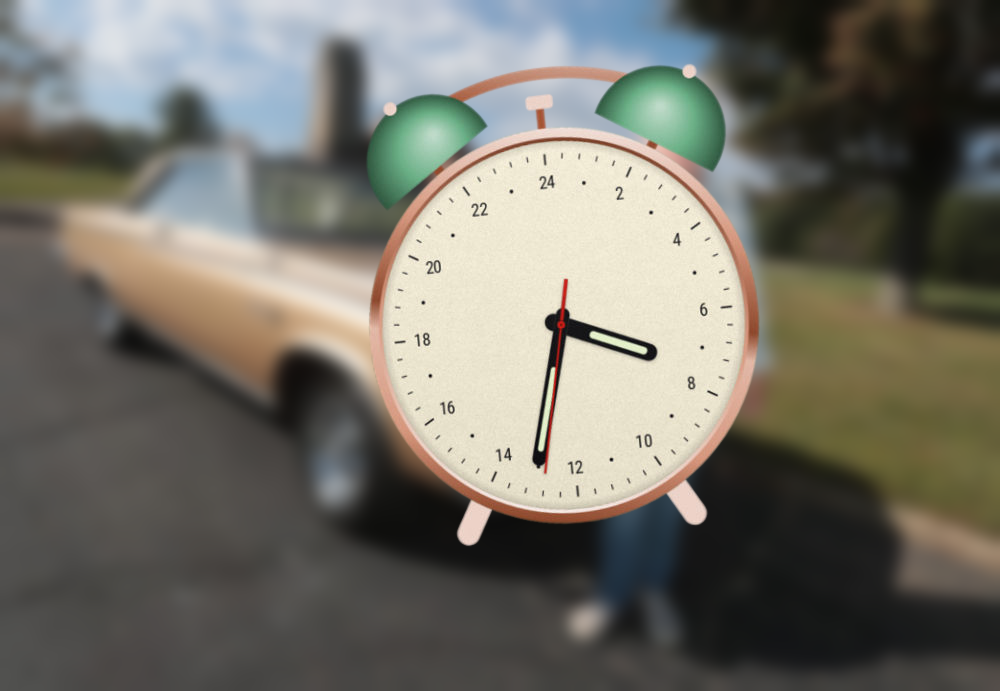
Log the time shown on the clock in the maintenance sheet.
7:32:32
